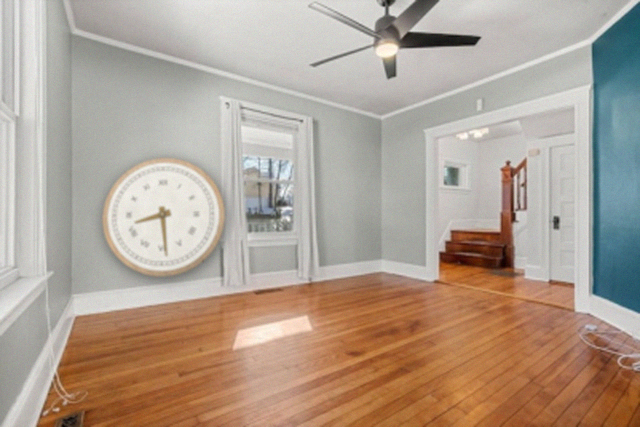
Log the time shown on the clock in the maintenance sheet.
8:29
